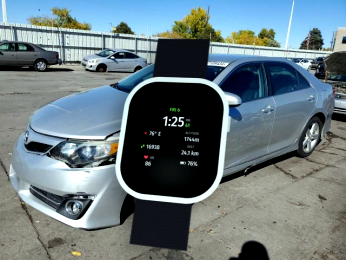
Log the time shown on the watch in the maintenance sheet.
1:25
